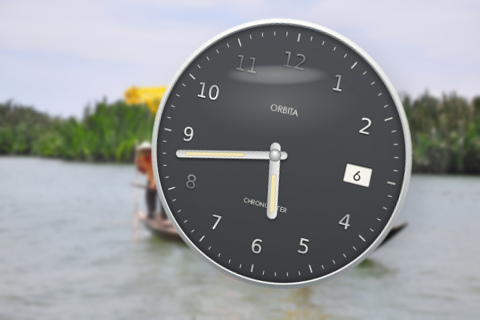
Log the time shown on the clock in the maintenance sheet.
5:43
